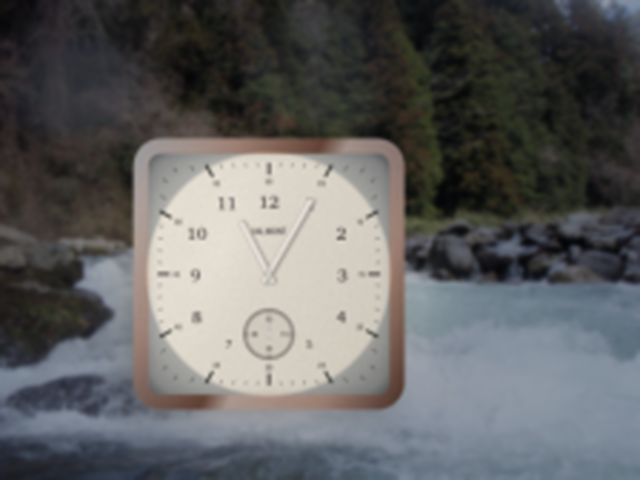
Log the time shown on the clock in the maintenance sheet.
11:05
